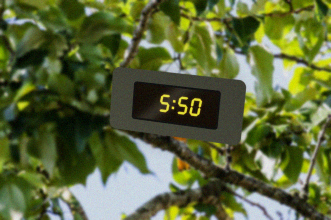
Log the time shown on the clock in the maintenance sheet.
5:50
